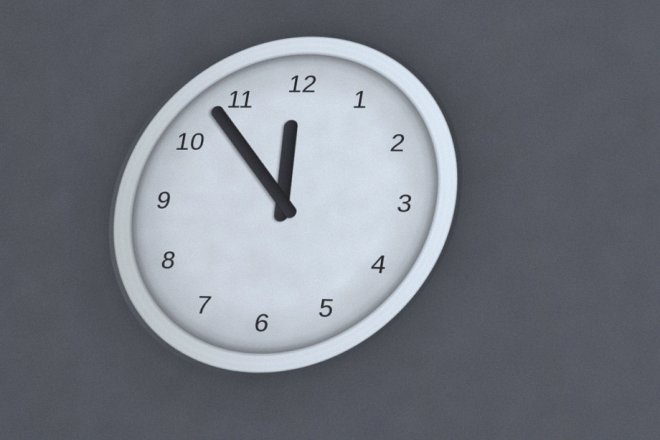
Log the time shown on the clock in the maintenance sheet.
11:53
